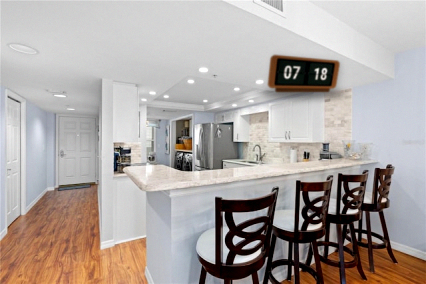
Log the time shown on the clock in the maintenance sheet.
7:18
